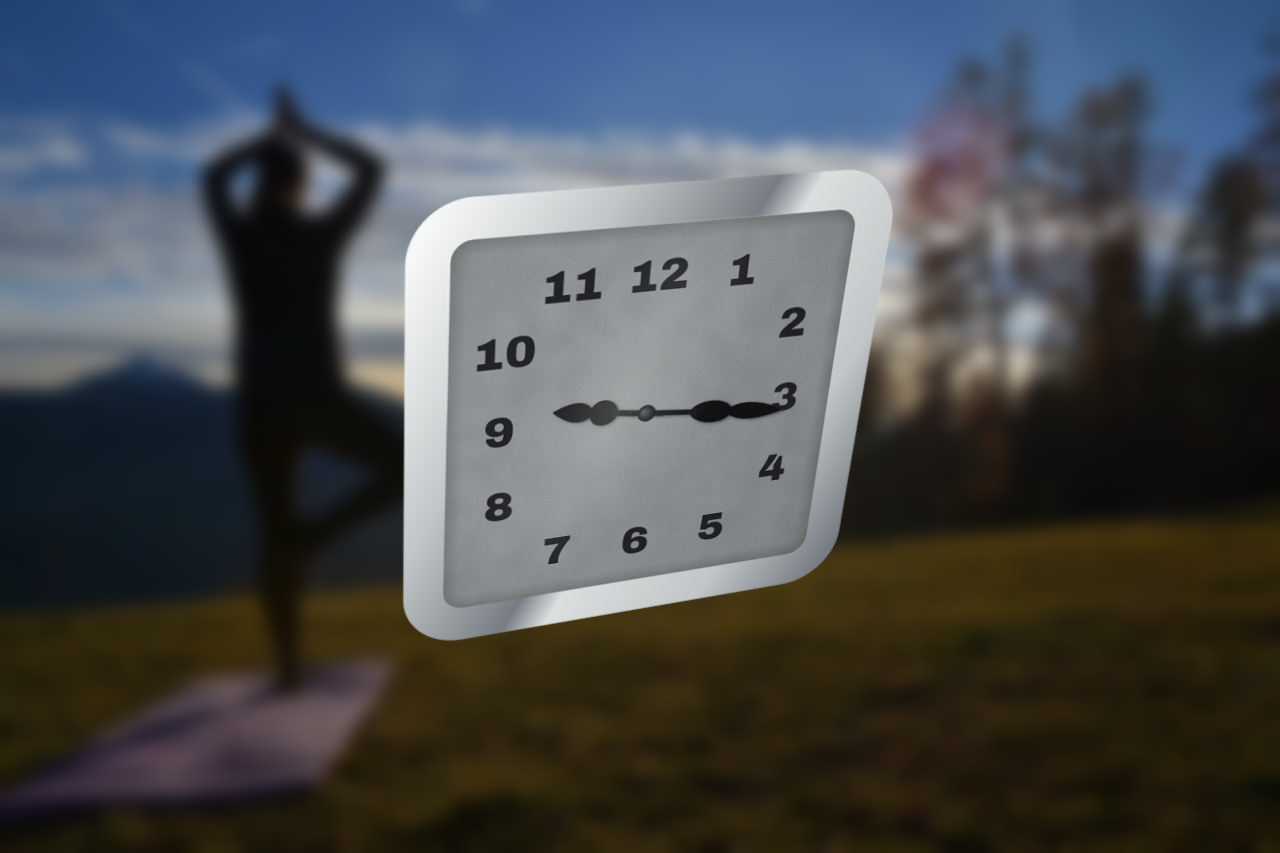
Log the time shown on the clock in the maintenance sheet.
9:16
